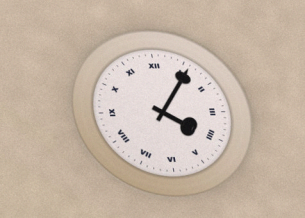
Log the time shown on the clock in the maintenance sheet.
4:06
